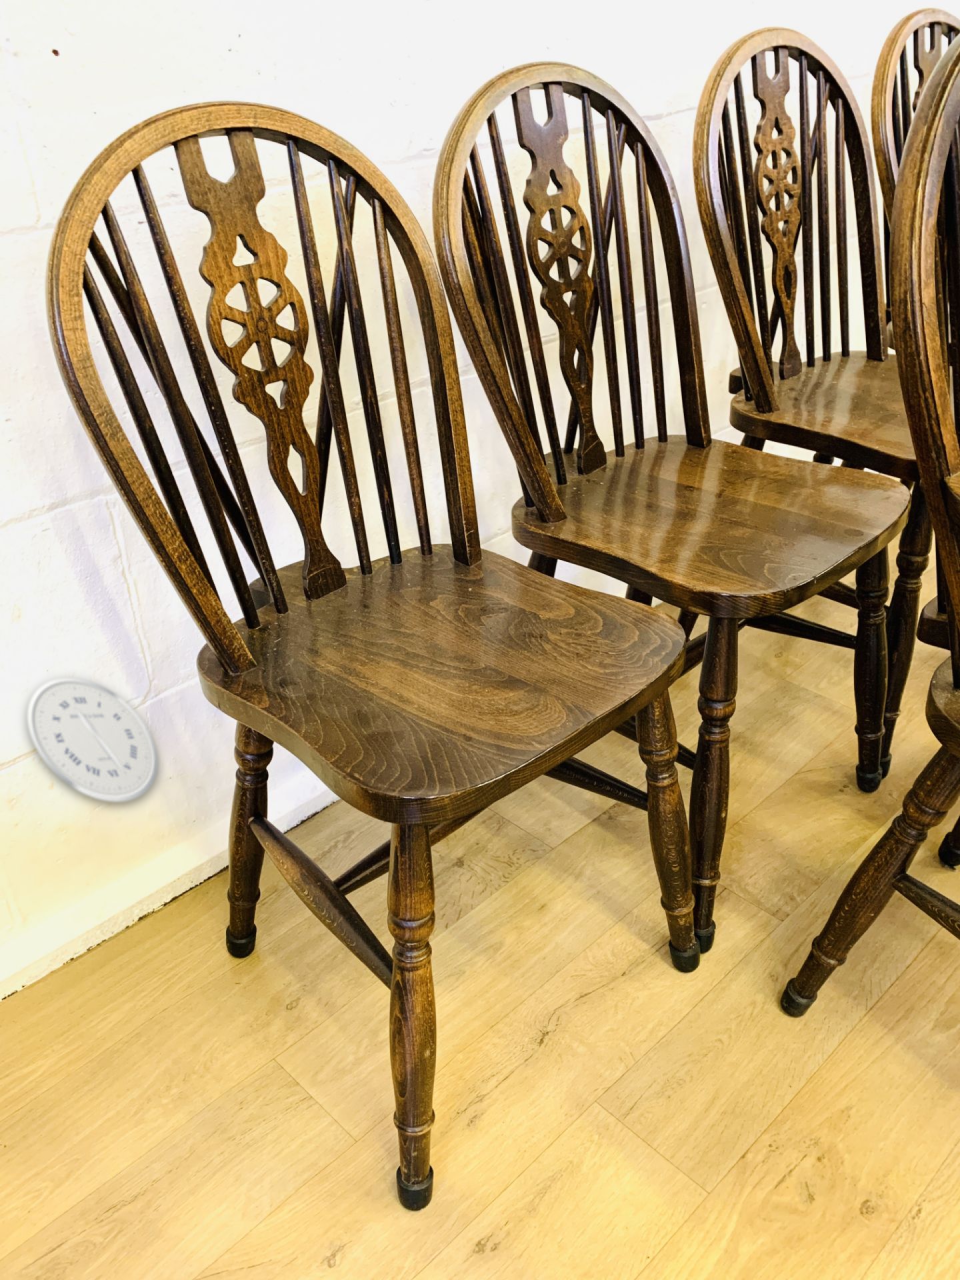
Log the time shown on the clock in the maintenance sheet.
11:27
